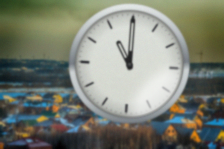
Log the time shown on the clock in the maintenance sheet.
11:00
